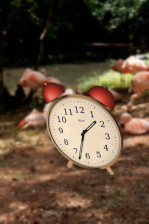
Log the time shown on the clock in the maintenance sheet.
1:33
